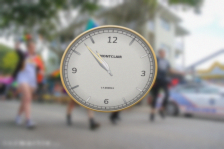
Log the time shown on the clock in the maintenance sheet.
10:53
